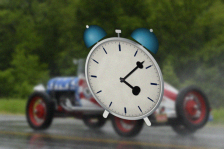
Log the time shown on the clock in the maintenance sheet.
4:08
